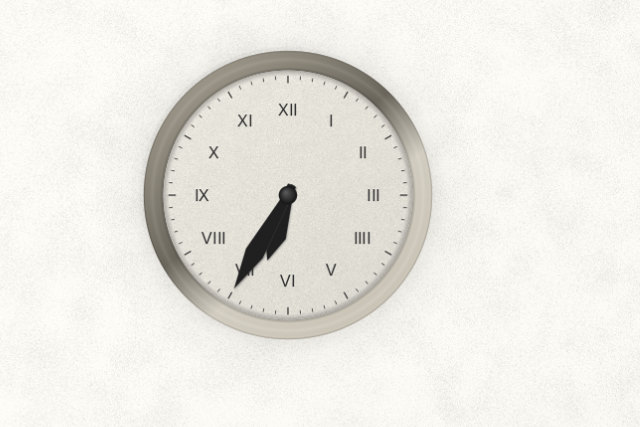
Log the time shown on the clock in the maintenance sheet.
6:35
